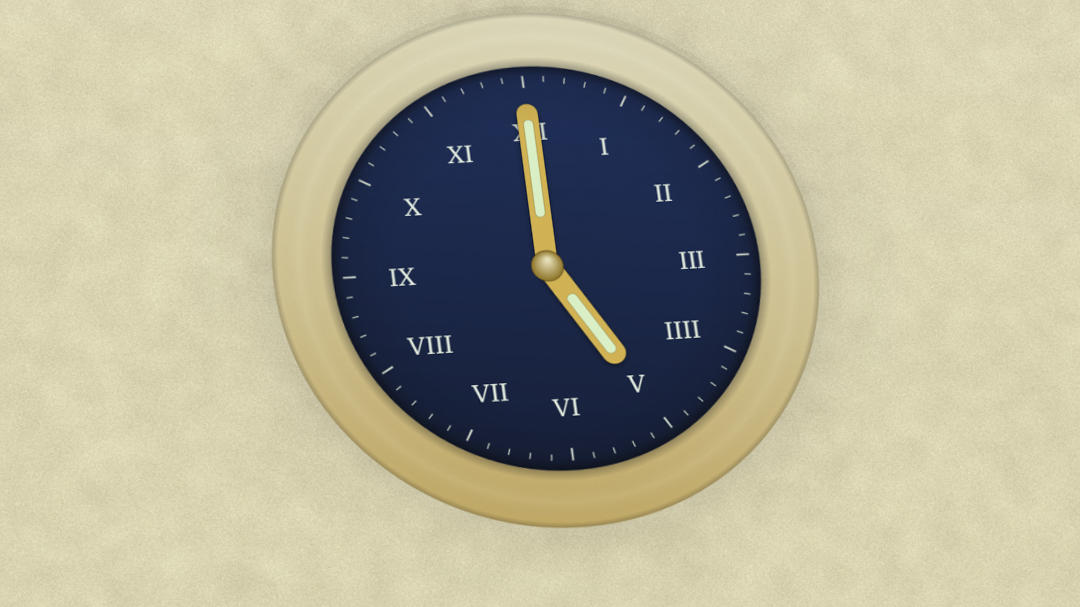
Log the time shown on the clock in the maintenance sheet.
5:00
